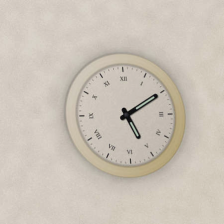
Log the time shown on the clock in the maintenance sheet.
5:10
